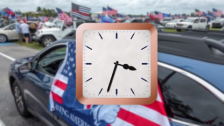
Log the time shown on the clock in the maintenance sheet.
3:33
